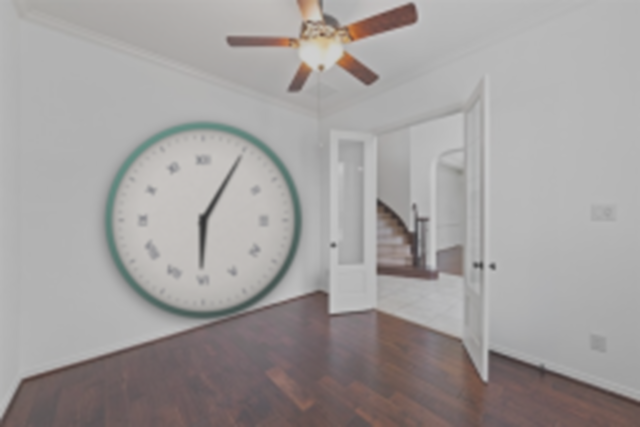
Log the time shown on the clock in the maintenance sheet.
6:05
